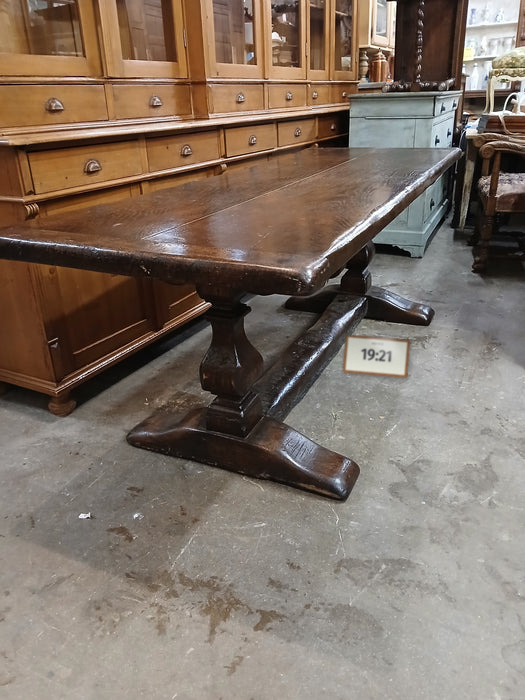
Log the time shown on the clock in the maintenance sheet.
19:21
